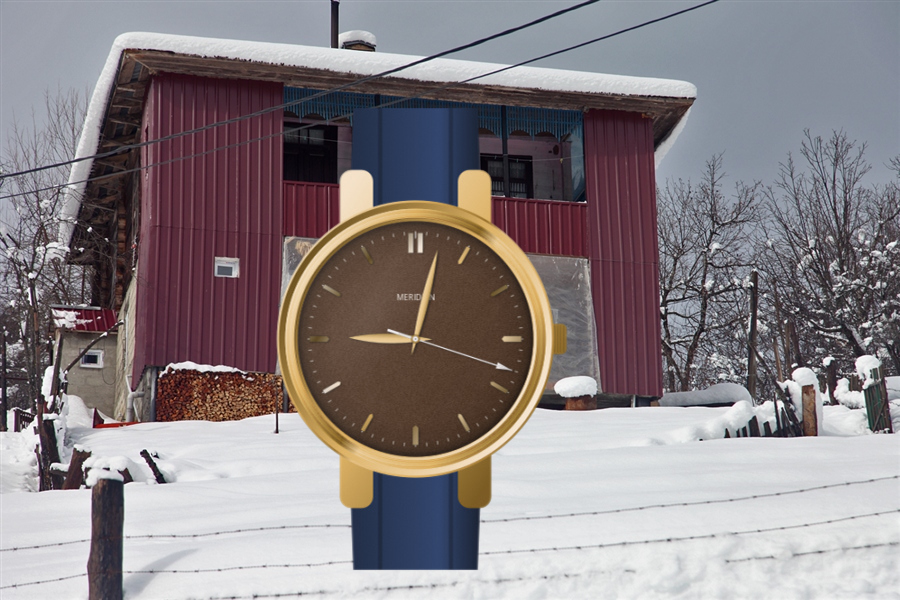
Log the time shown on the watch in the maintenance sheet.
9:02:18
